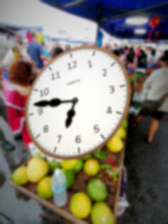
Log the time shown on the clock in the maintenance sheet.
6:47
